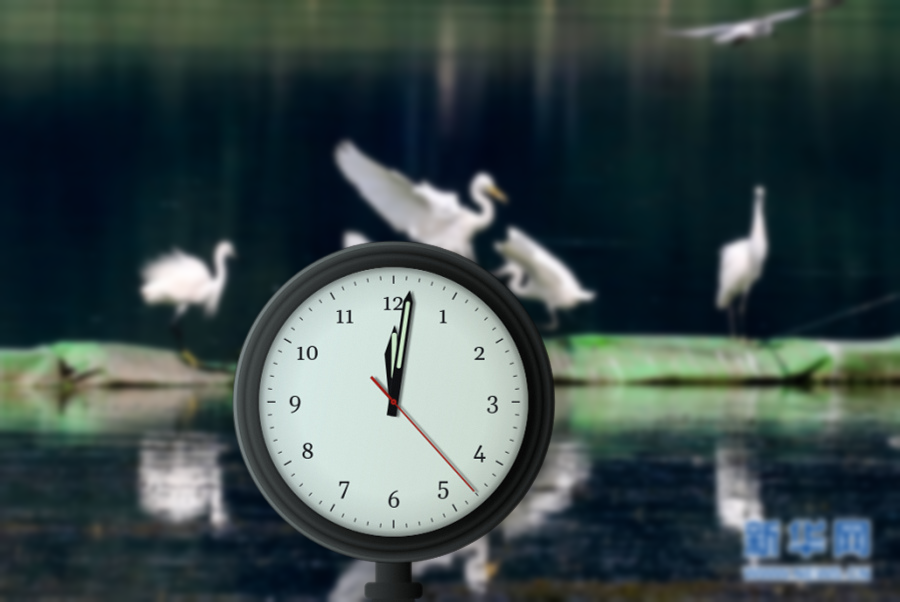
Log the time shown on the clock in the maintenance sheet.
12:01:23
